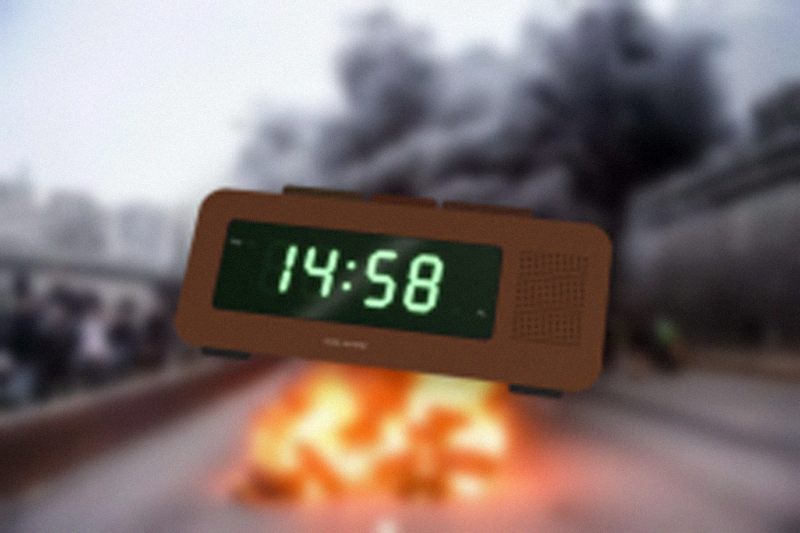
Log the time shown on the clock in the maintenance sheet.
14:58
